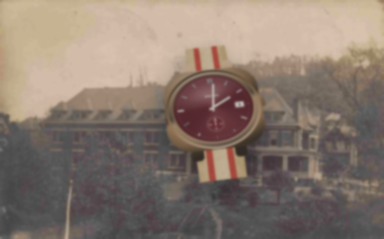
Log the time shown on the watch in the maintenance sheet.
2:01
